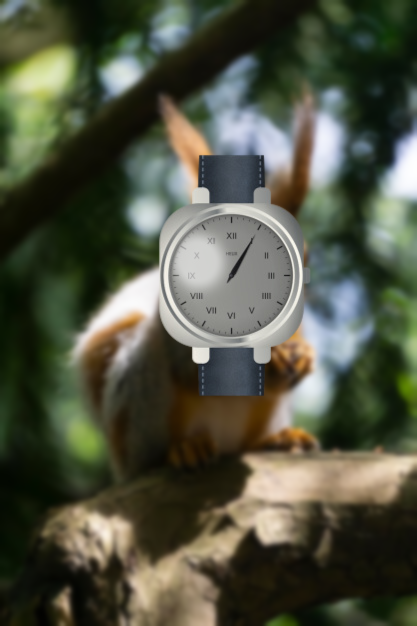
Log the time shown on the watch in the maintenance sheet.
1:05
